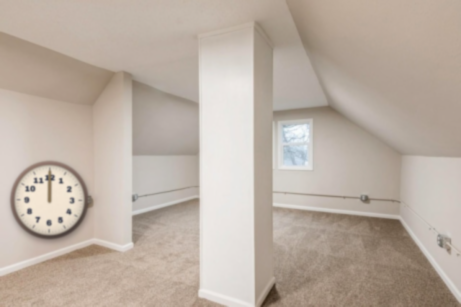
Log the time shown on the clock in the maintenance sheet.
12:00
